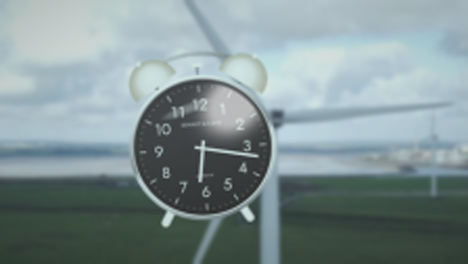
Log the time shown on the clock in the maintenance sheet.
6:17
